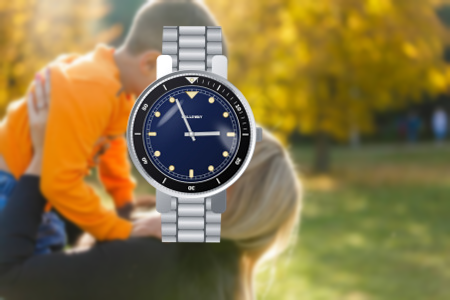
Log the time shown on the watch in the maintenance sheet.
2:56
